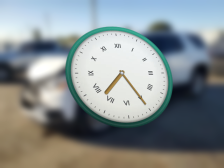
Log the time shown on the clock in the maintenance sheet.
7:25
